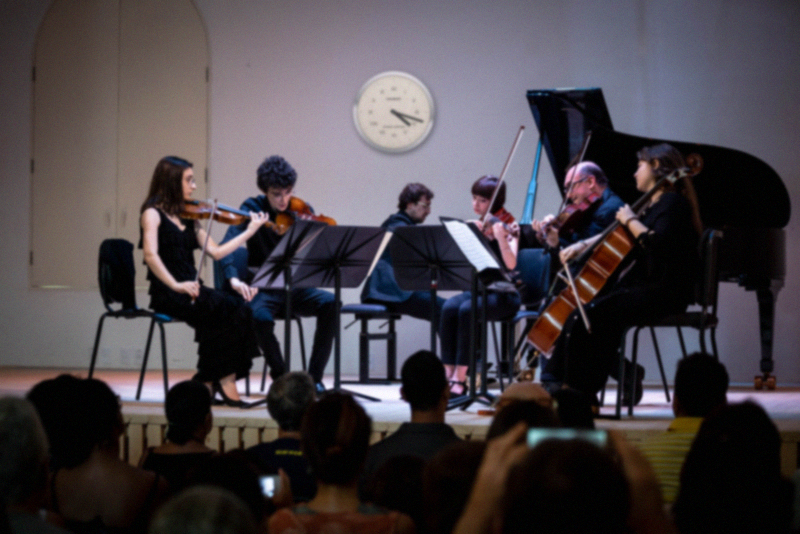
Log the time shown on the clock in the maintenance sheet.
4:18
